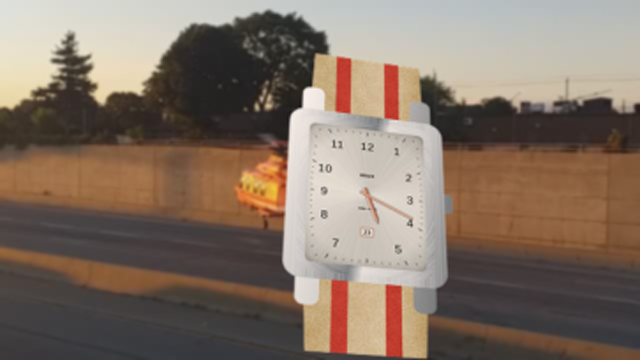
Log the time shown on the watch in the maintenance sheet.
5:19
